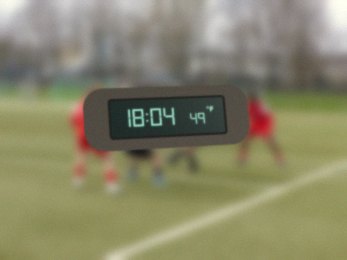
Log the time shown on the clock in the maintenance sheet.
18:04
